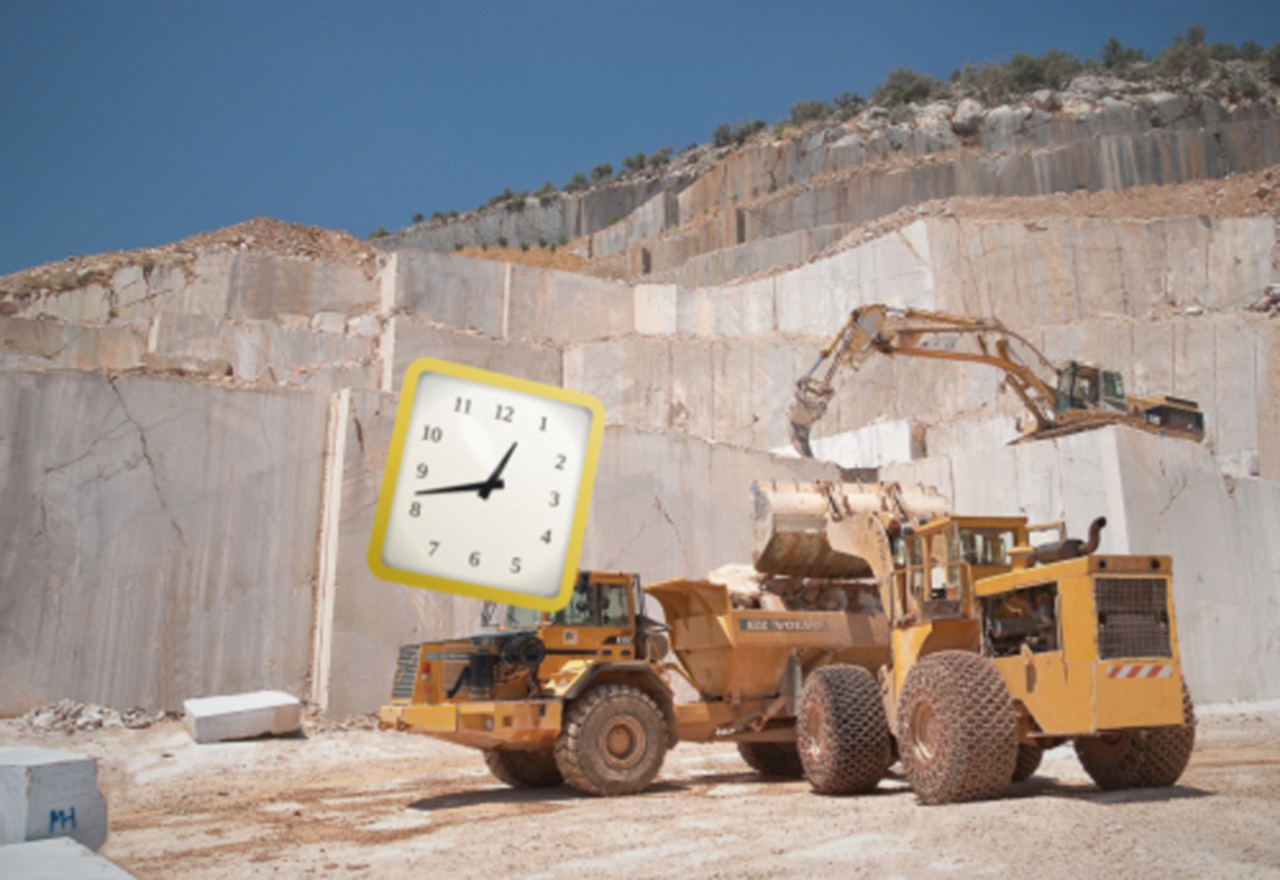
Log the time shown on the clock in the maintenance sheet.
12:42
